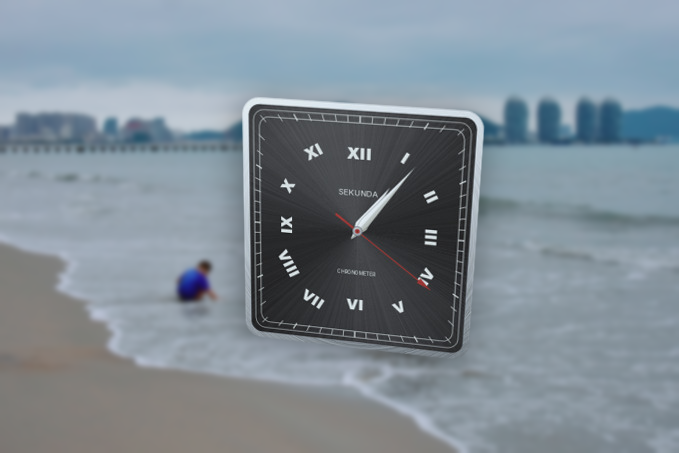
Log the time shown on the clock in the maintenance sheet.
1:06:21
